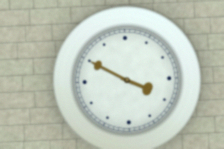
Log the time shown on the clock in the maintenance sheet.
3:50
